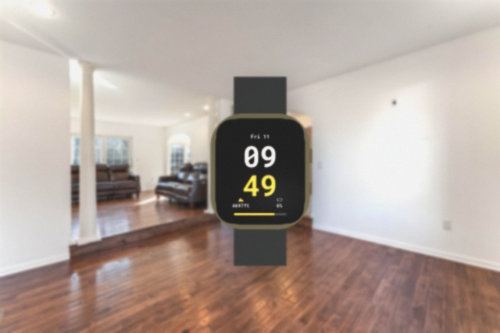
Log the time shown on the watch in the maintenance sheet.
9:49
